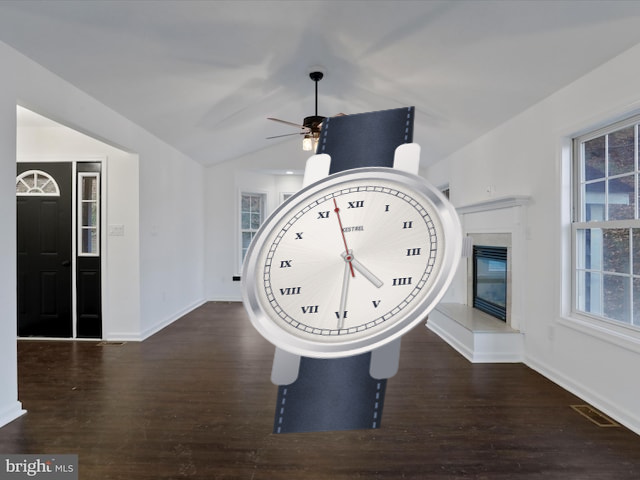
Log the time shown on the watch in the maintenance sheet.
4:29:57
